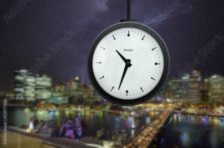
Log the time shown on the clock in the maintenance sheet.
10:33
